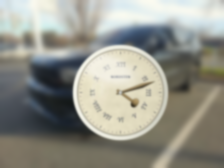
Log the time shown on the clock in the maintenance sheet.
4:12
